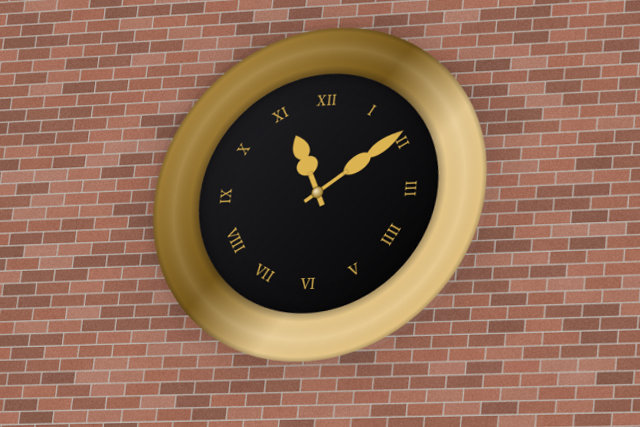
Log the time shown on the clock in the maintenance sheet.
11:09
